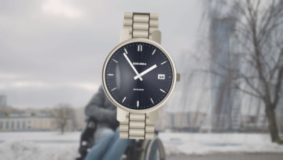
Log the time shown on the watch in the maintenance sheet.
1:54
